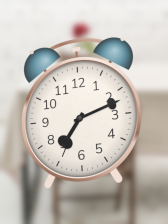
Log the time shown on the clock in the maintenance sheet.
7:12
